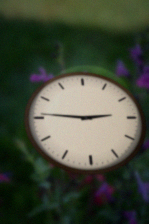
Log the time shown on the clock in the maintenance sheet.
2:46
